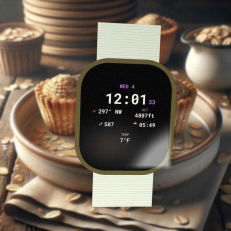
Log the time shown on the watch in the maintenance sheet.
12:01
